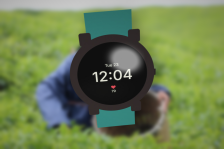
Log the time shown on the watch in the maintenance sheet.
12:04
